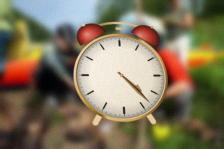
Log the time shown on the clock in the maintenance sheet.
4:23
